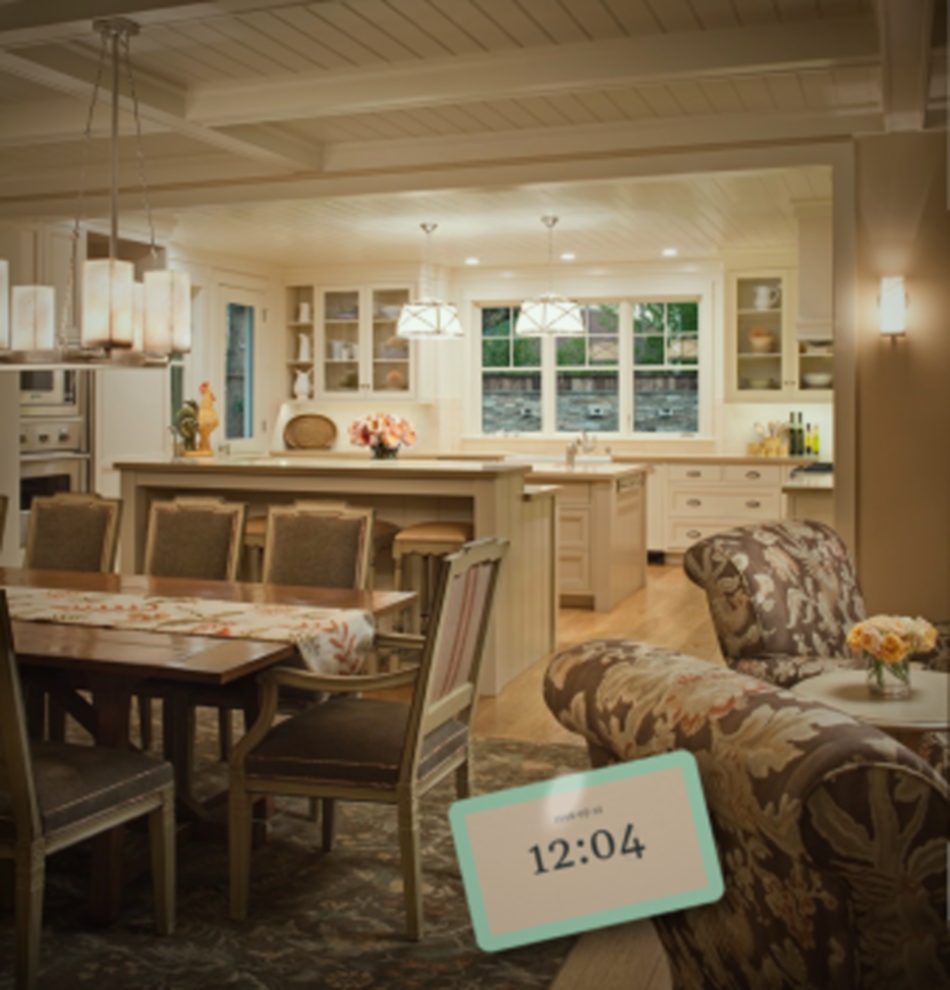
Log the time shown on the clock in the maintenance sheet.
12:04
